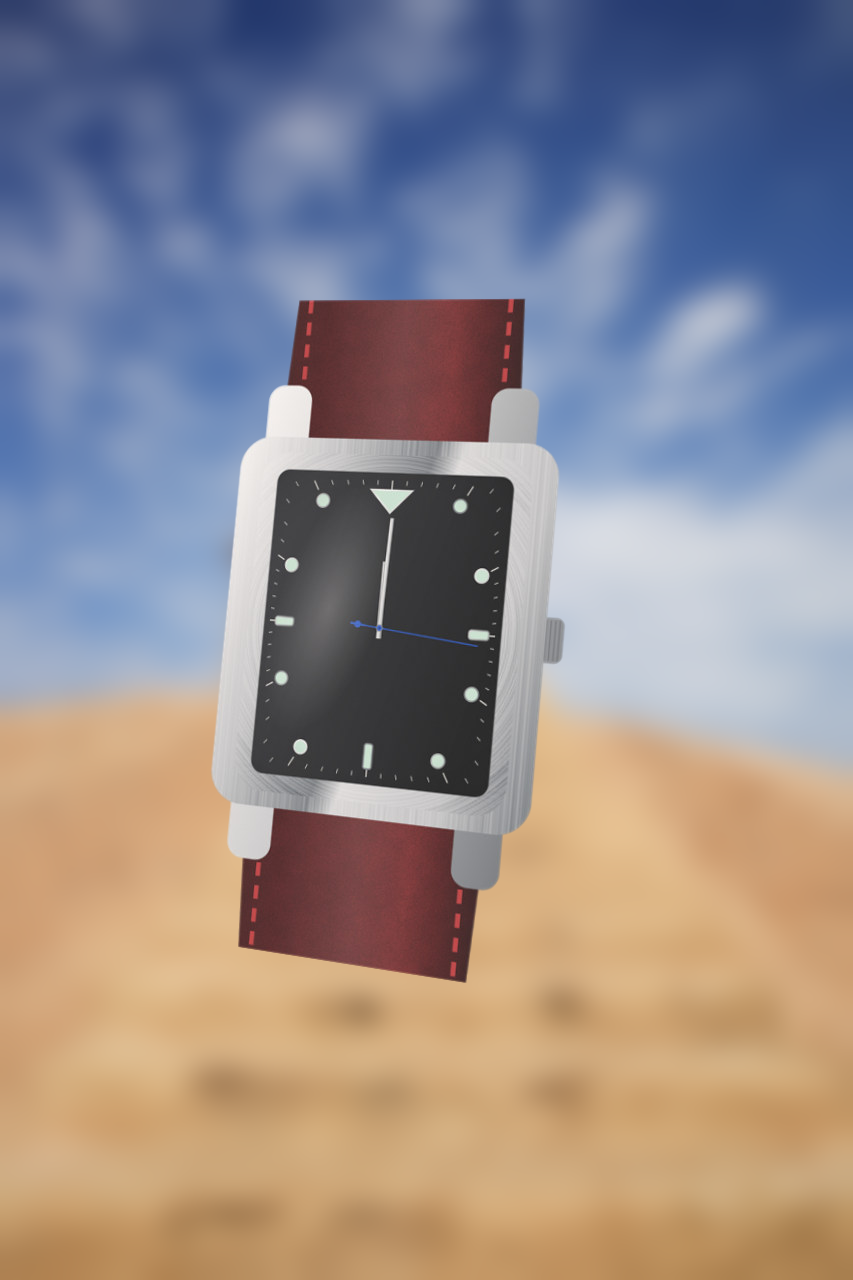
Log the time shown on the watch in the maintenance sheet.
12:00:16
